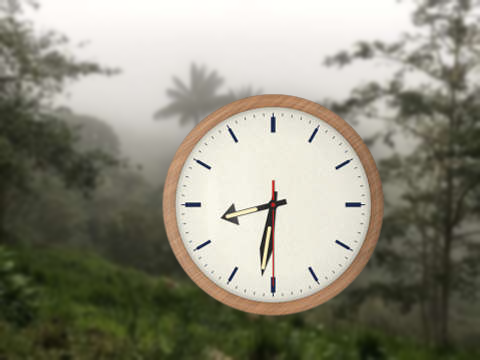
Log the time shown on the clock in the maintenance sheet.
8:31:30
